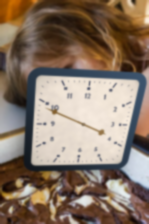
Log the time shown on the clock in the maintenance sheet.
3:49
